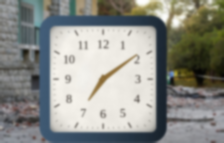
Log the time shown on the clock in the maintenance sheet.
7:09
